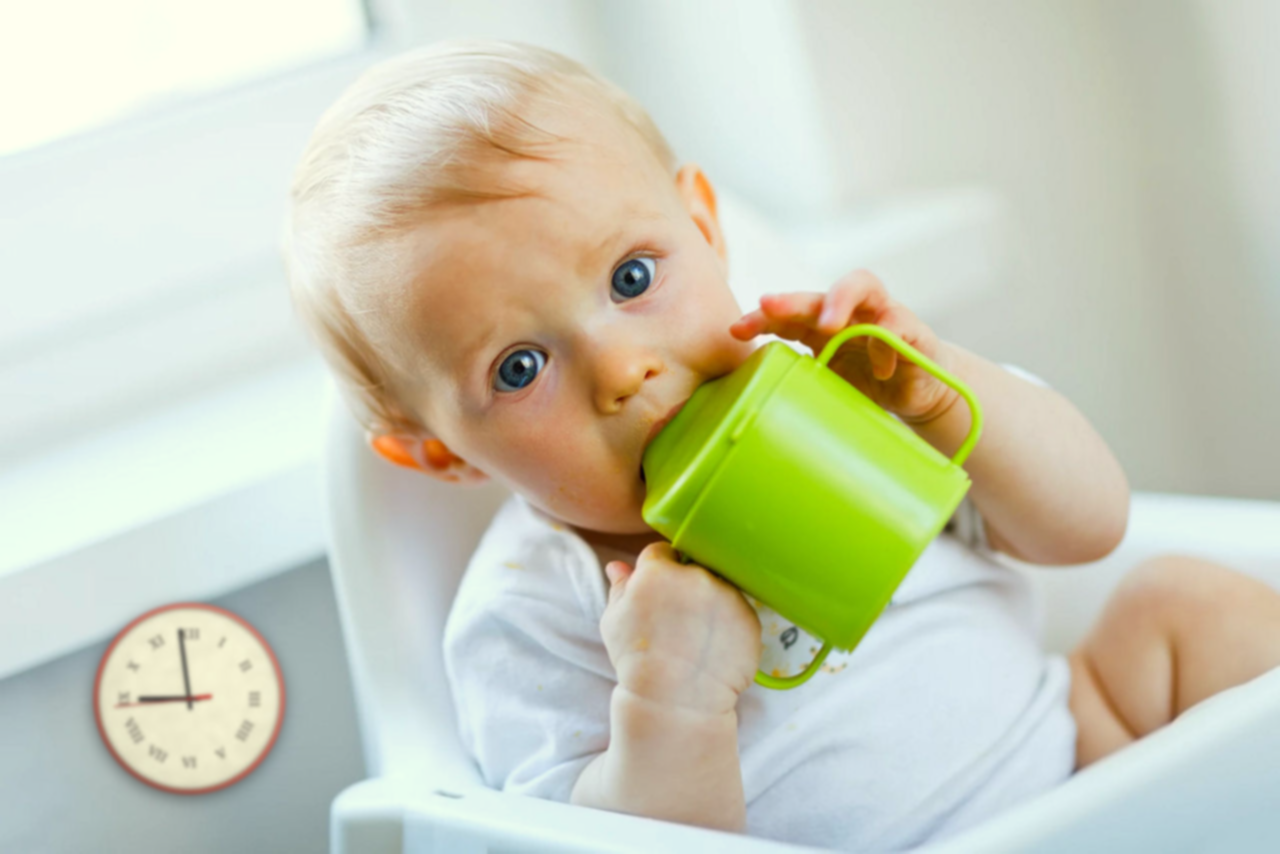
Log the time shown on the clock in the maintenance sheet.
8:58:44
